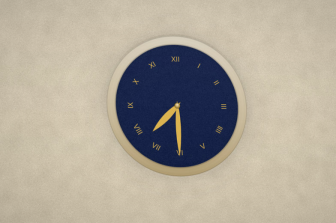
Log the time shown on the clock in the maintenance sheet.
7:30
